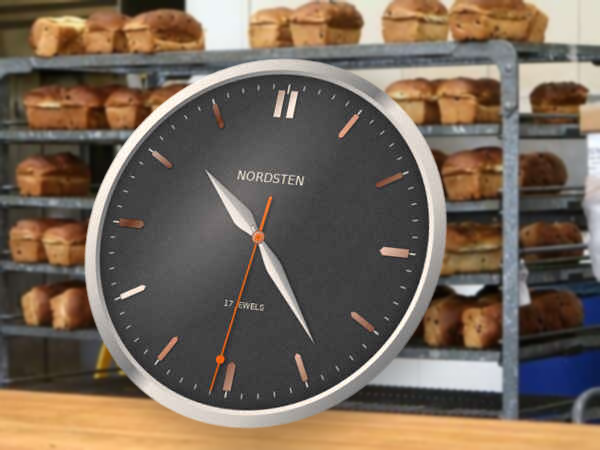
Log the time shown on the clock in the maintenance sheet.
10:23:31
